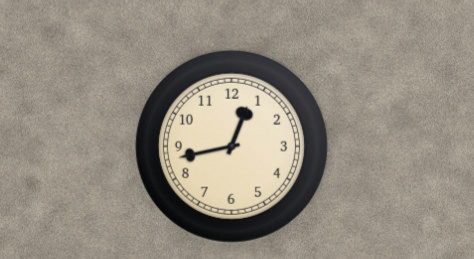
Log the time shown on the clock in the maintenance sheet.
12:43
